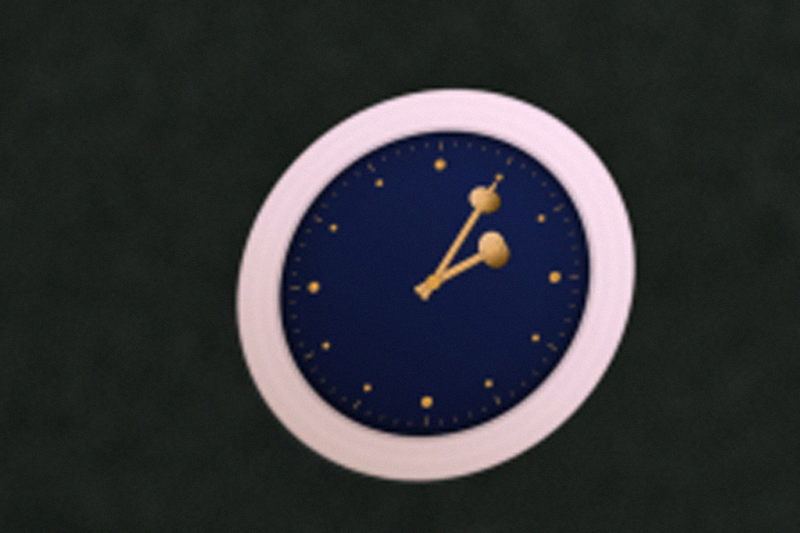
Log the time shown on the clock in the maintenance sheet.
2:05
